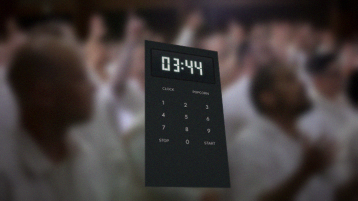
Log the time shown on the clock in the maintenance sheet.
3:44
